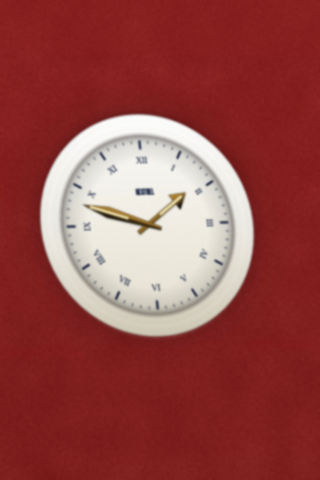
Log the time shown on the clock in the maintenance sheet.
1:48
